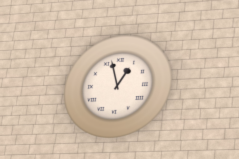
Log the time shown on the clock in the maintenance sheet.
12:57
